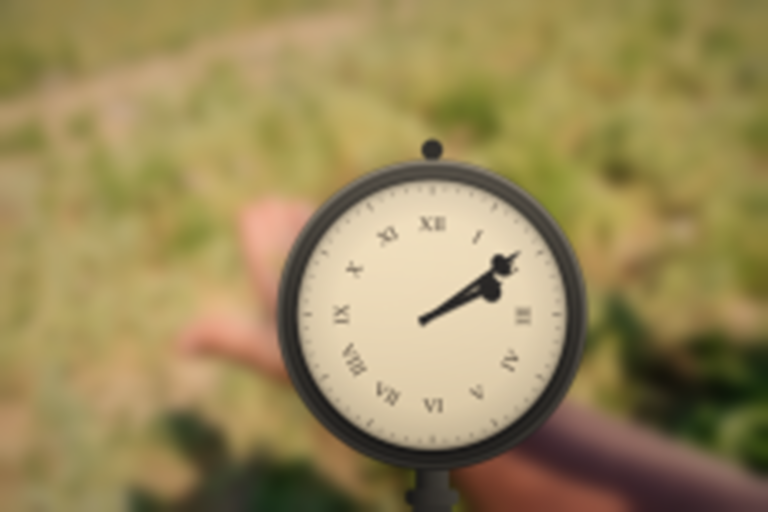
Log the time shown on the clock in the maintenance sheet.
2:09
